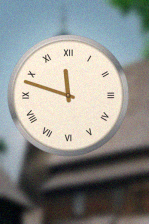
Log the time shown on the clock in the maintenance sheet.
11:48
